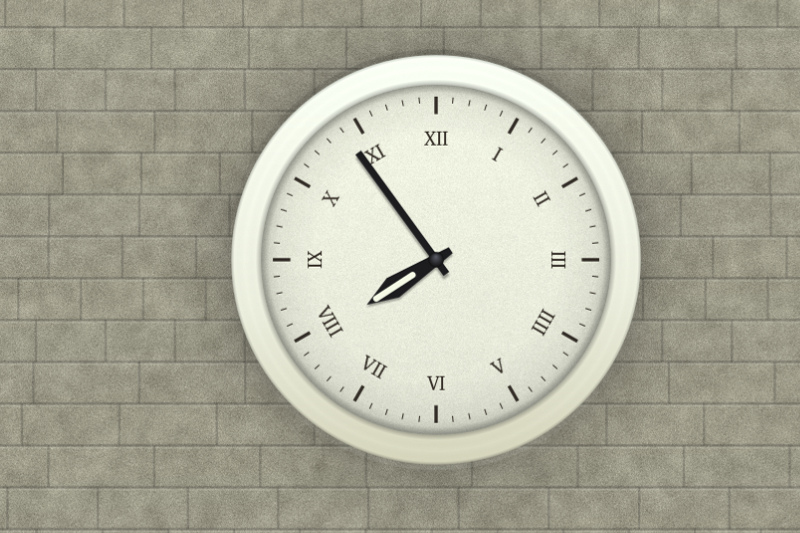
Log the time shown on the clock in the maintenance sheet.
7:54
